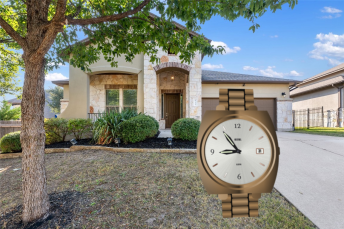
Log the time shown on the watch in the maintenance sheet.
8:54
